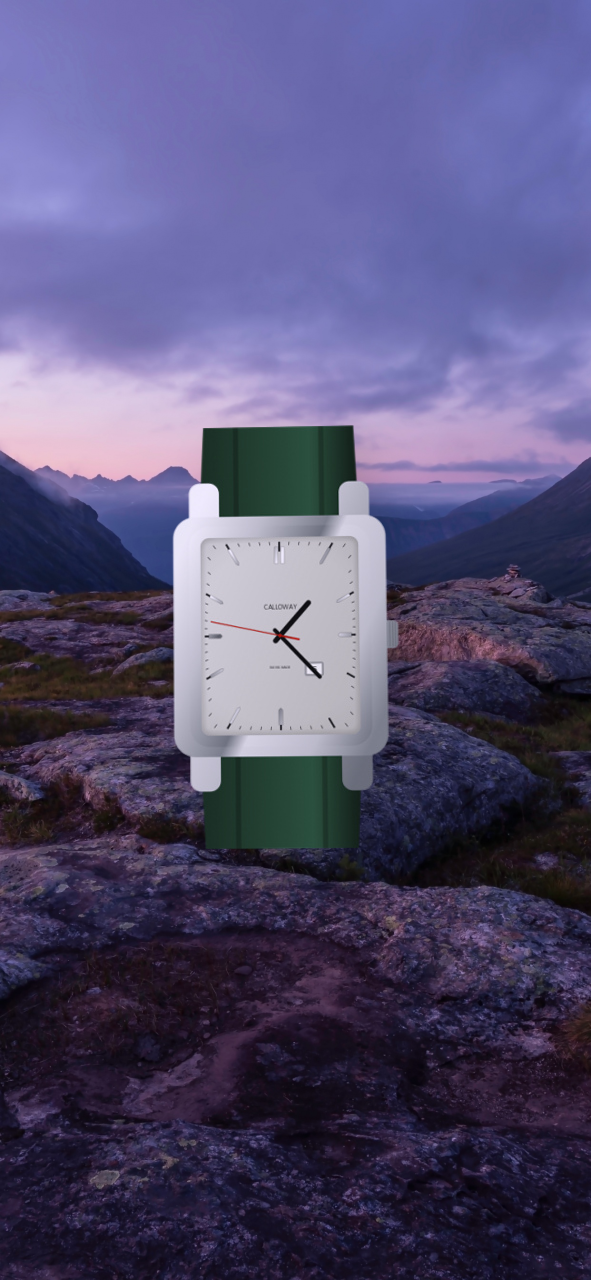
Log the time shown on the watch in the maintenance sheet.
1:22:47
